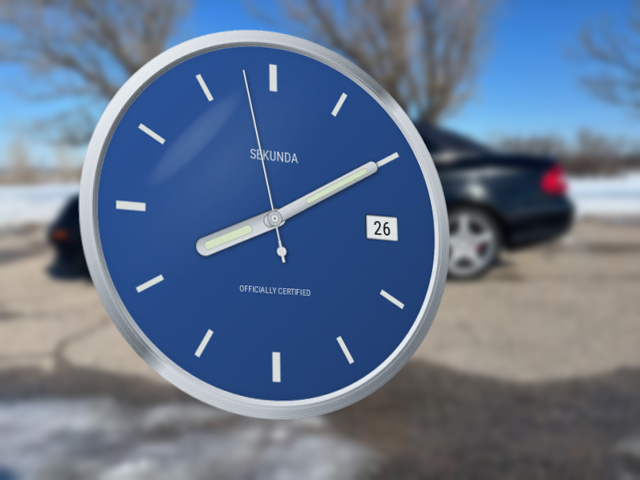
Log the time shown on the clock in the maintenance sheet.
8:09:58
